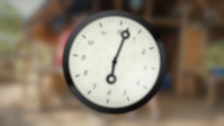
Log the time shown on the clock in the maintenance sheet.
6:02
